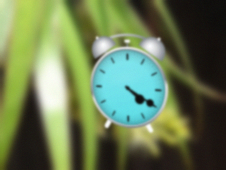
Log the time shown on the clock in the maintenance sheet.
4:20
